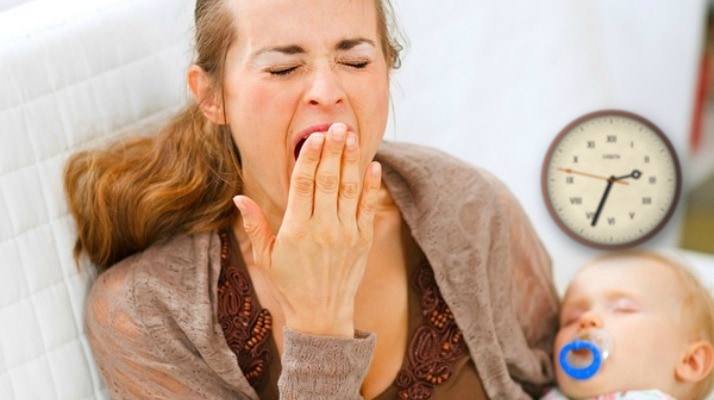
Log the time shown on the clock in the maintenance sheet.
2:33:47
